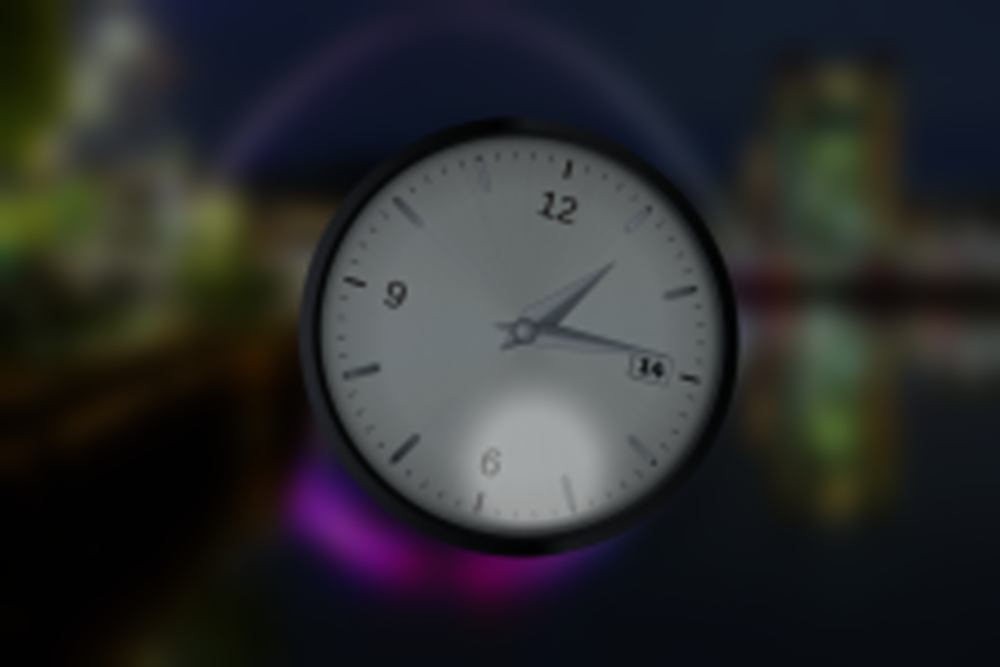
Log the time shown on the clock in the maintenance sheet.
1:14
